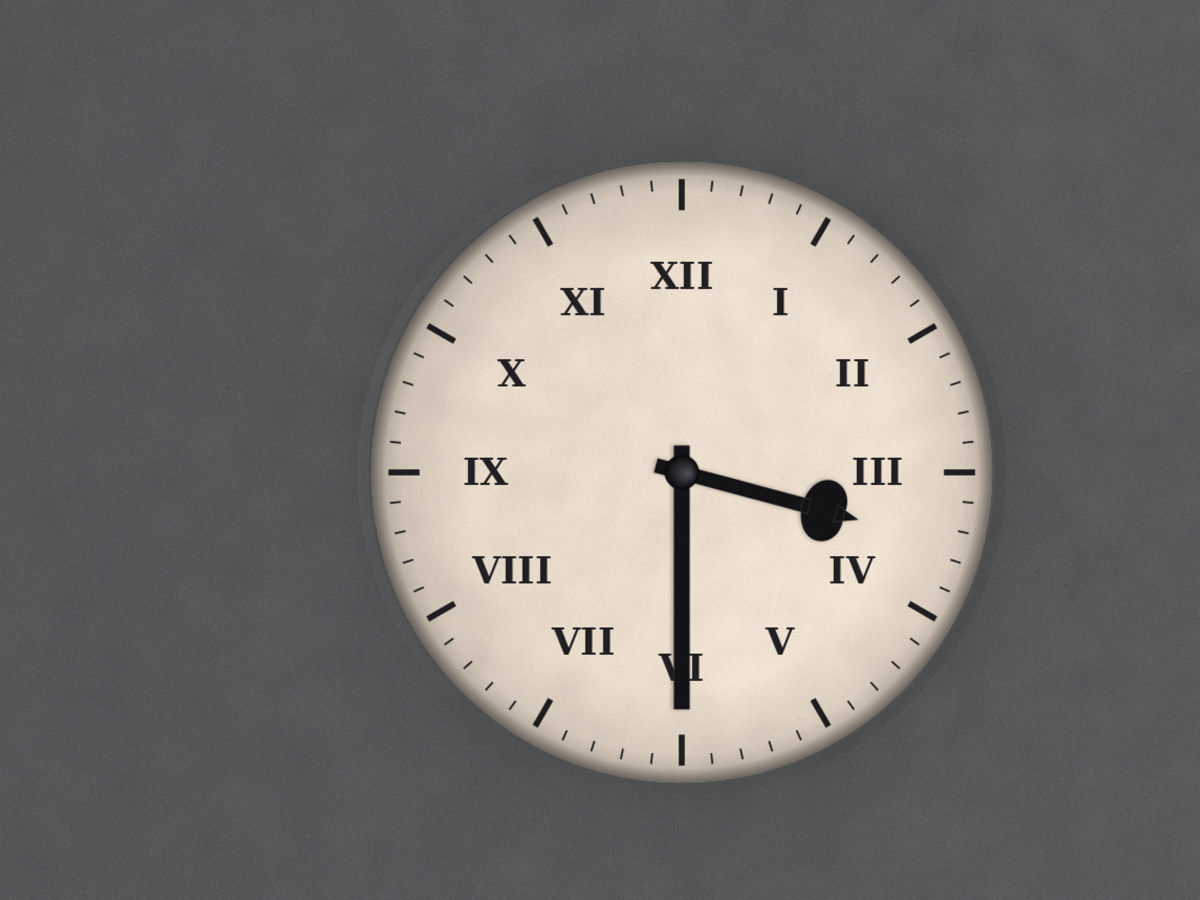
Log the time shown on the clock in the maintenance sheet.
3:30
